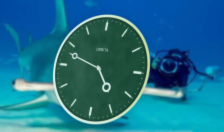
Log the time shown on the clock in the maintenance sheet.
4:48
